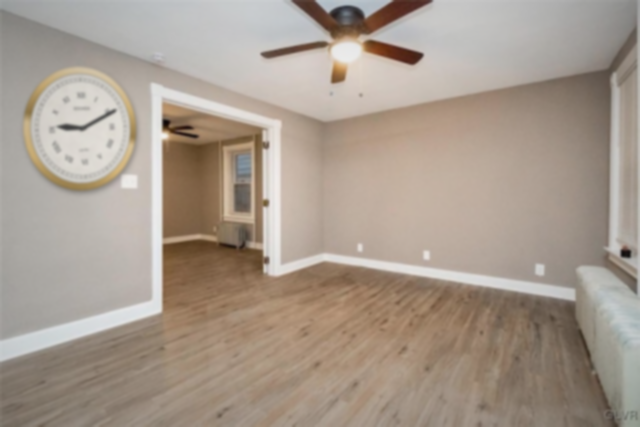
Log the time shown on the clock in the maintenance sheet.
9:11
